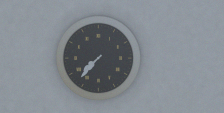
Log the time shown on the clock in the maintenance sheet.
7:37
